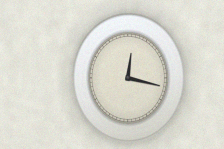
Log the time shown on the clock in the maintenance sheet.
12:17
